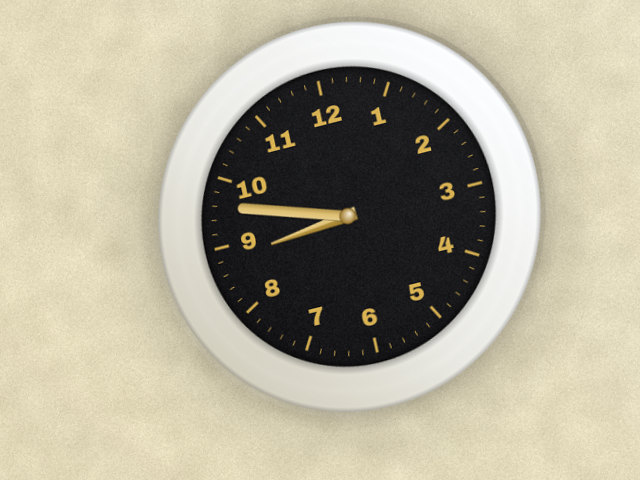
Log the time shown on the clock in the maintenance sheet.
8:48
